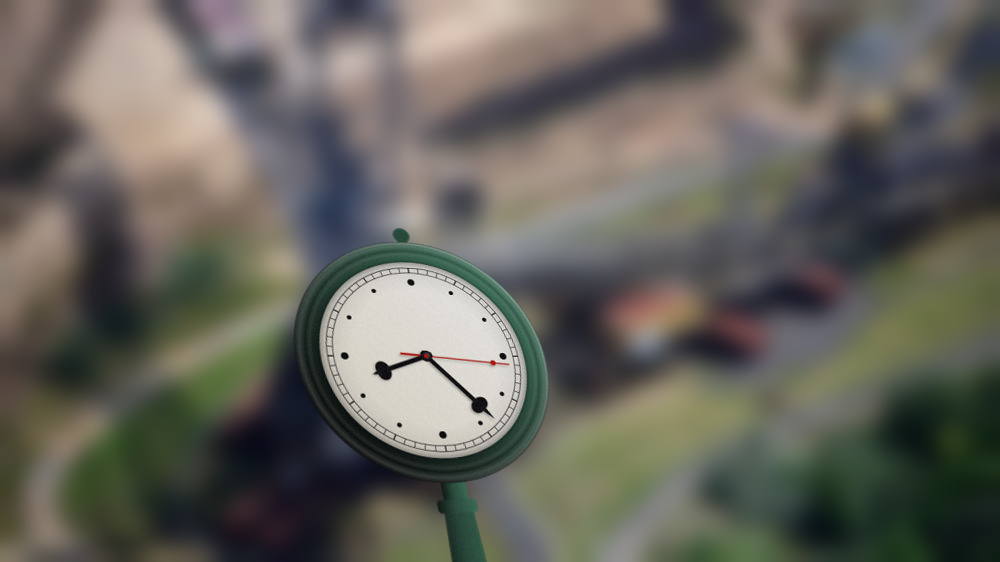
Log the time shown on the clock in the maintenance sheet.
8:23:16
